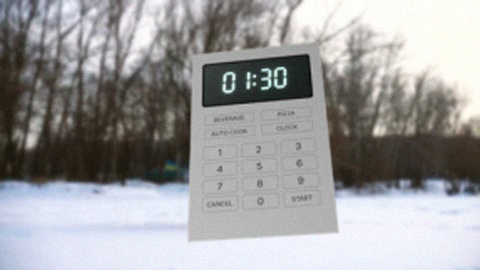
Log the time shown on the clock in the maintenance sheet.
1:30
